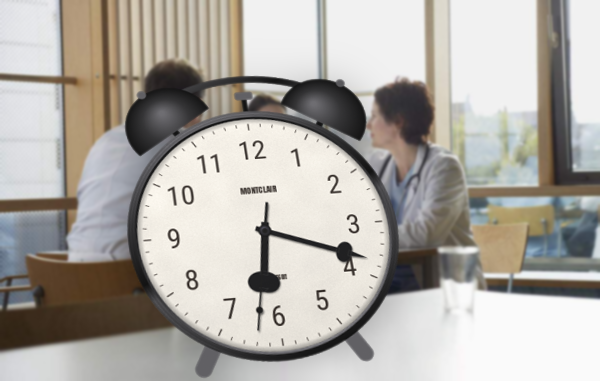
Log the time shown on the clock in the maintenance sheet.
6:18:32
